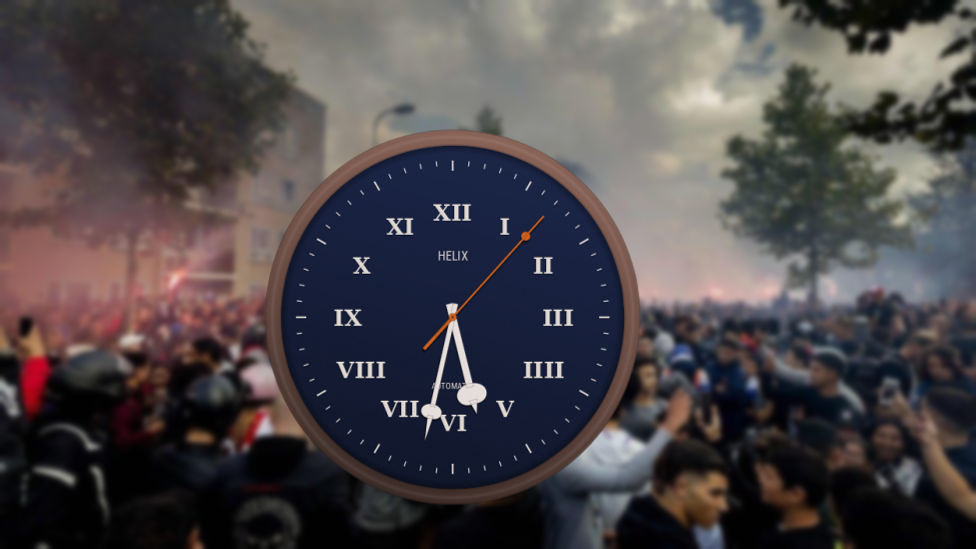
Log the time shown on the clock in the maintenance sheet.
5:32:07
